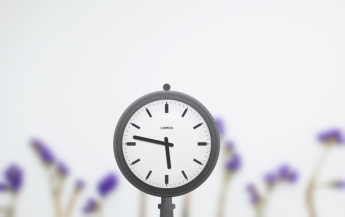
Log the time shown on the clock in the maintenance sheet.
5:47
